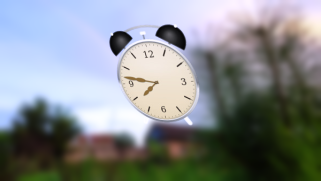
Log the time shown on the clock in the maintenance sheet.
7:47
